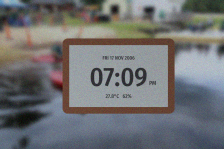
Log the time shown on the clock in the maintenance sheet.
7:09
